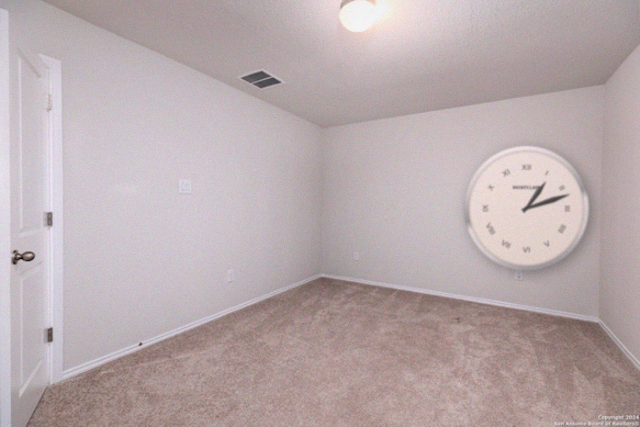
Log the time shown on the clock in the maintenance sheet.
1:12
